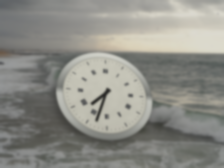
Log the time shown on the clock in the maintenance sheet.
7:33
